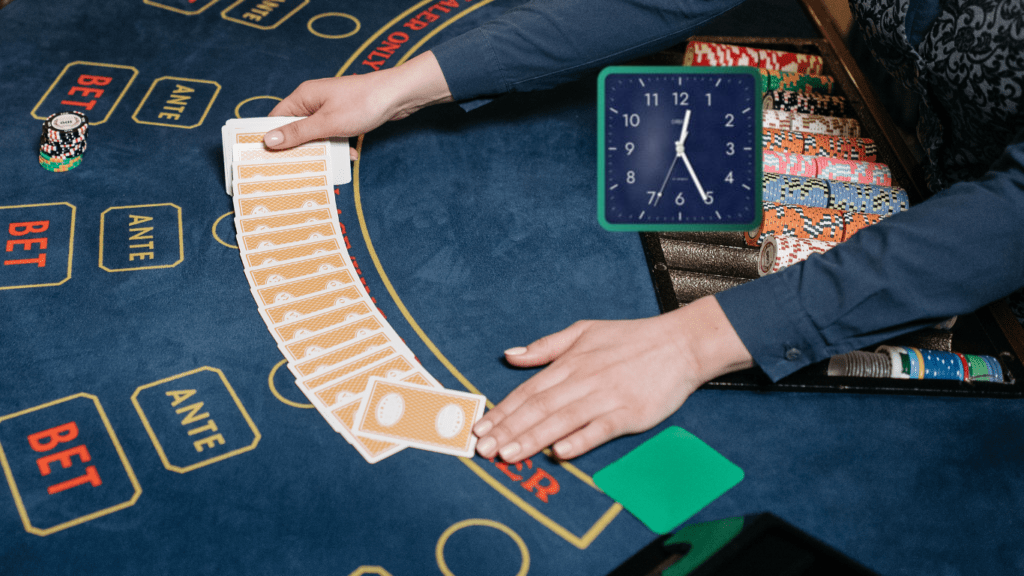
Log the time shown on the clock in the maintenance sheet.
12:25:34
